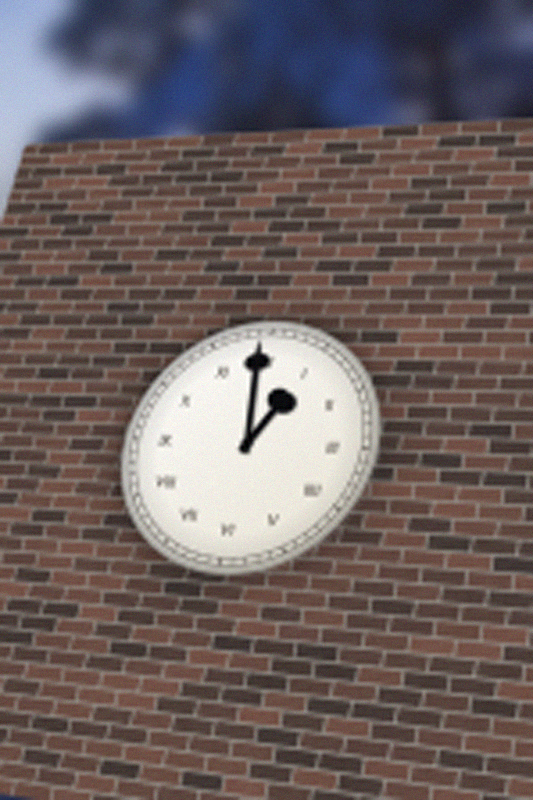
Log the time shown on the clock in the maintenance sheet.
12:59
